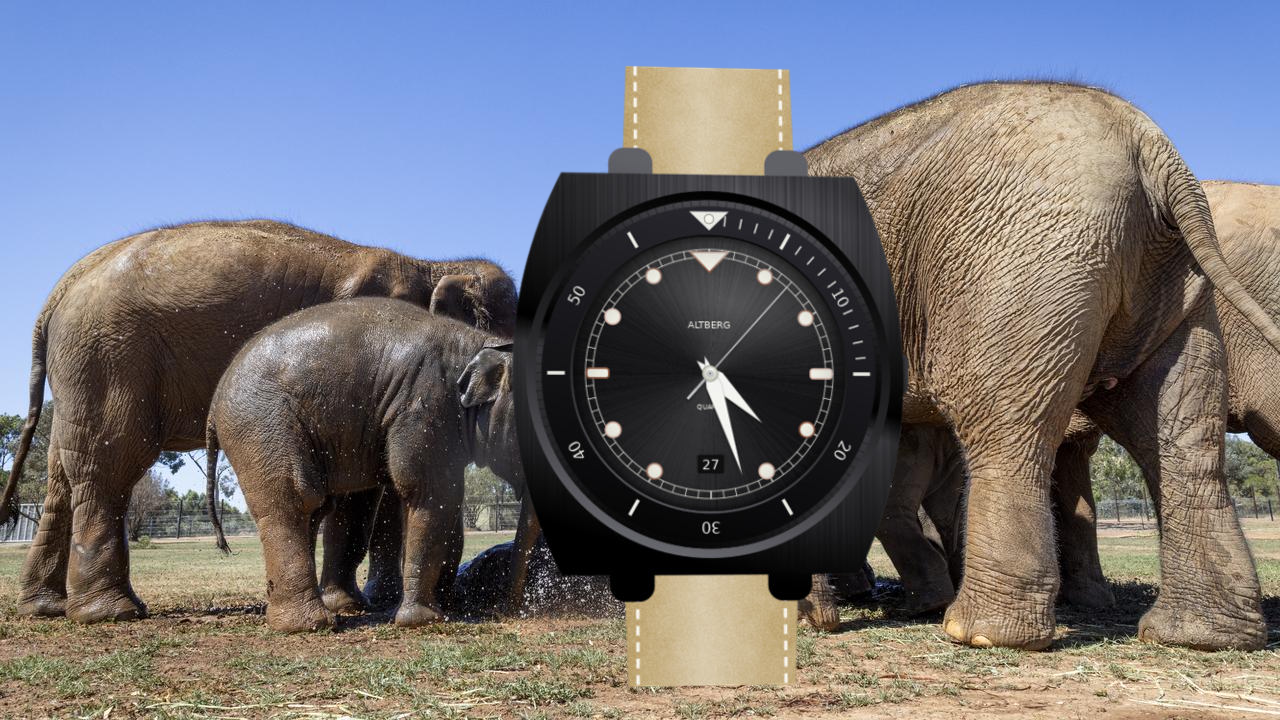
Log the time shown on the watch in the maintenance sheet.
4:27:07
